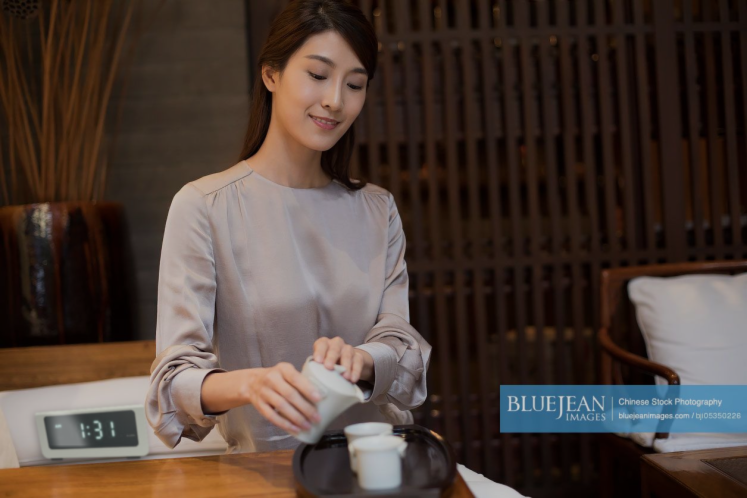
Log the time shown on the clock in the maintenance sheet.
1:31
